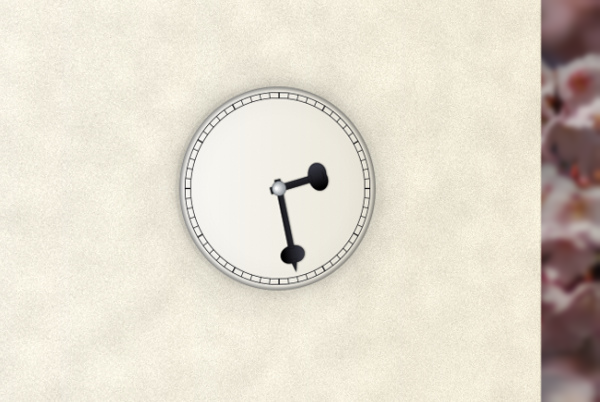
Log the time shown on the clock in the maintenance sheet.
2:28
